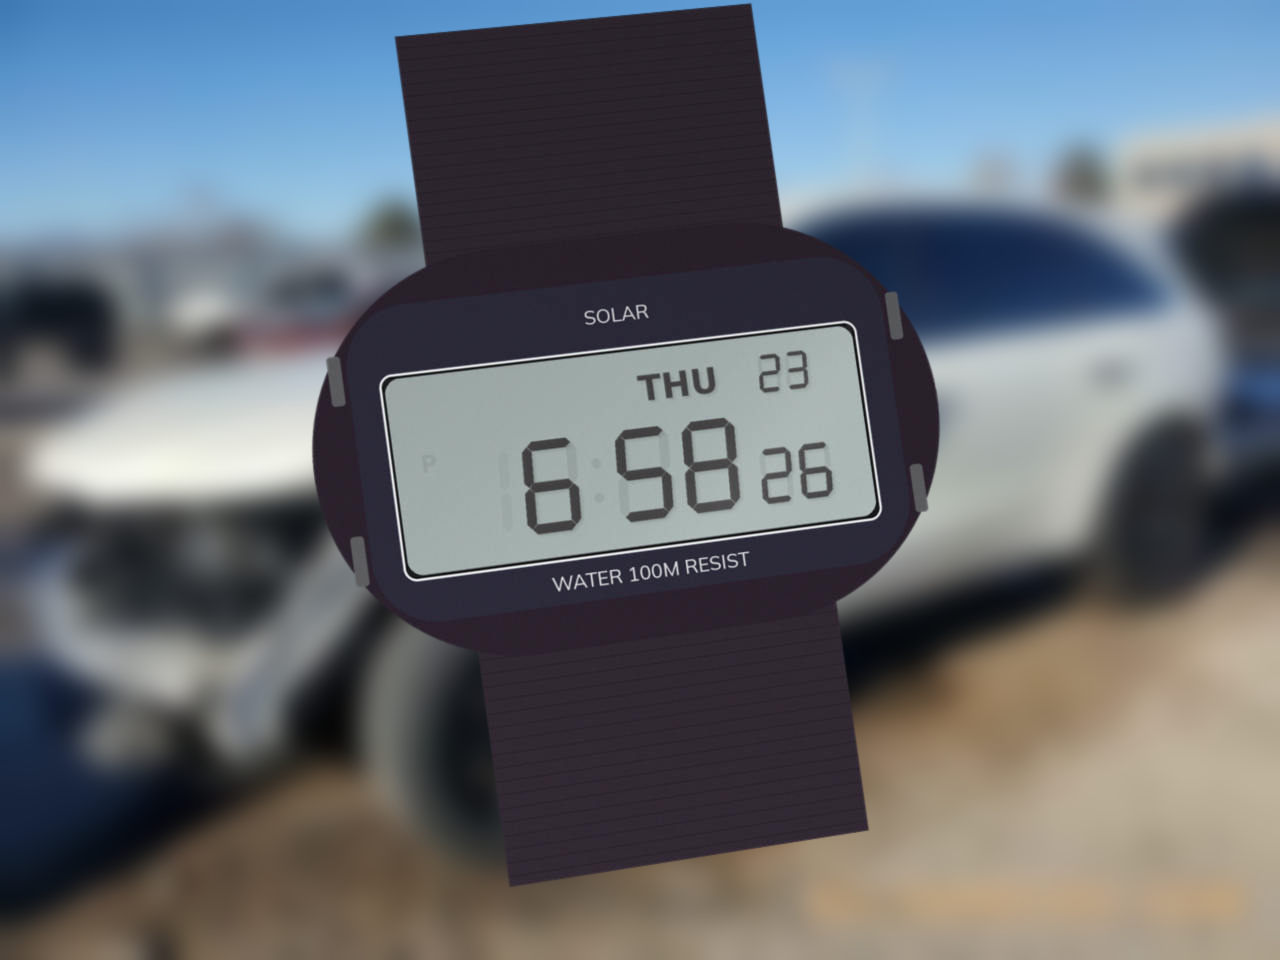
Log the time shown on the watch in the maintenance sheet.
6:58:26
